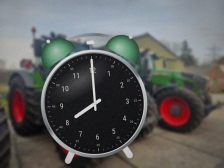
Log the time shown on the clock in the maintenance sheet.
8:00
